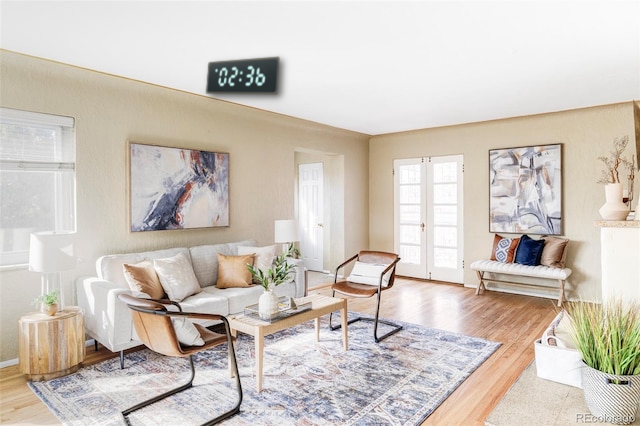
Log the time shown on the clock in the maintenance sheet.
2:36
